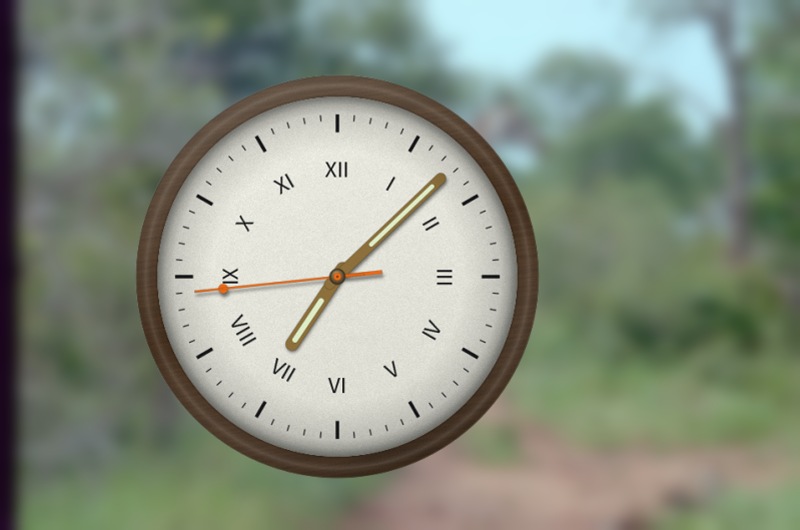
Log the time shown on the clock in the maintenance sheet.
7:07:44
